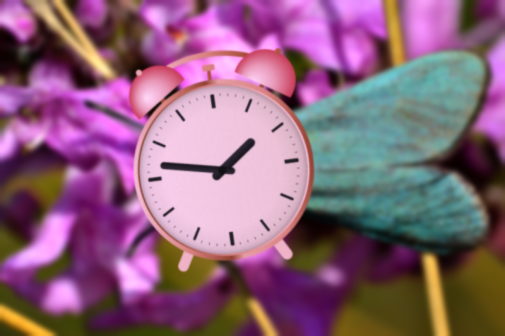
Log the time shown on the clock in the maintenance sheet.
1:47
